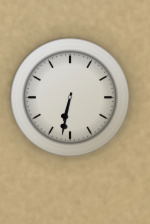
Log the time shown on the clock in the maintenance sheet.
6:32
